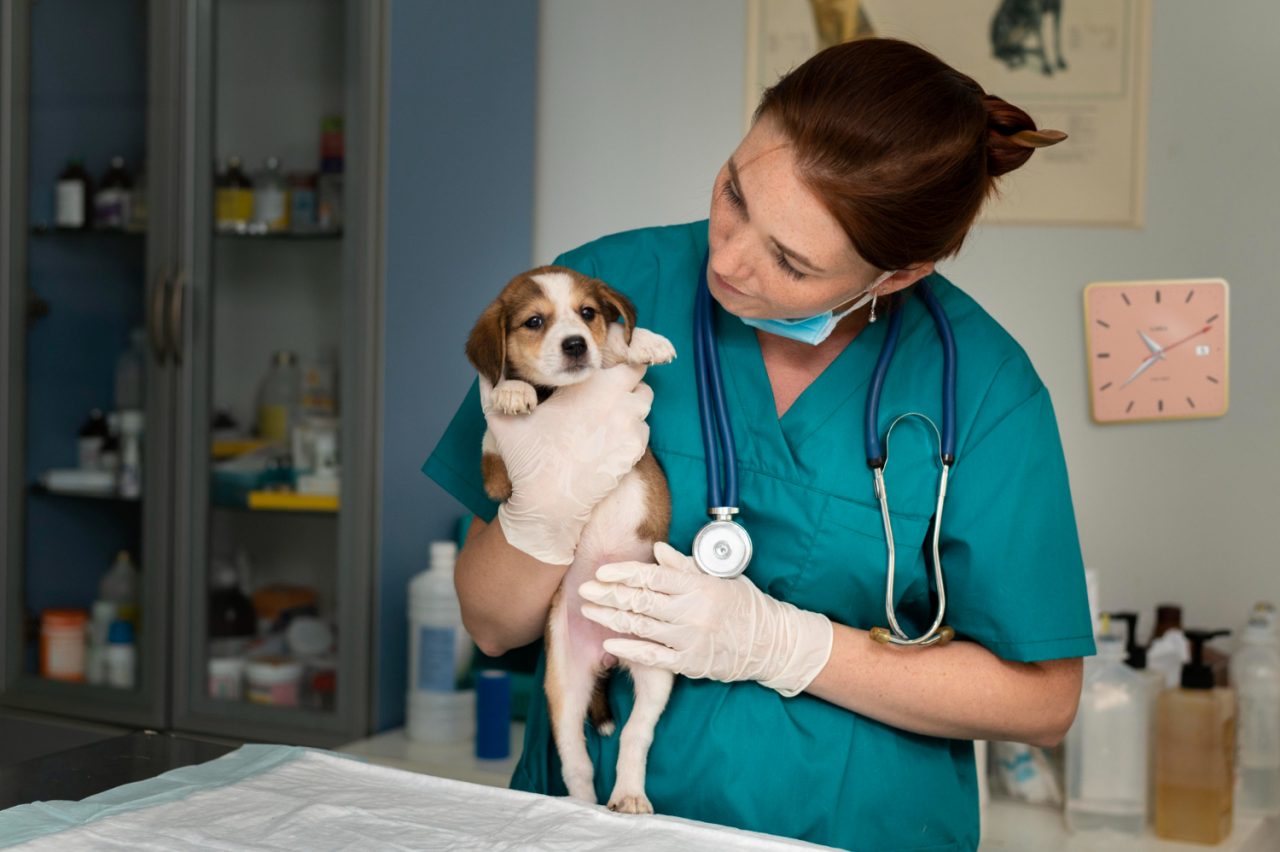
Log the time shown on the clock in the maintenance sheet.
10:38:11
